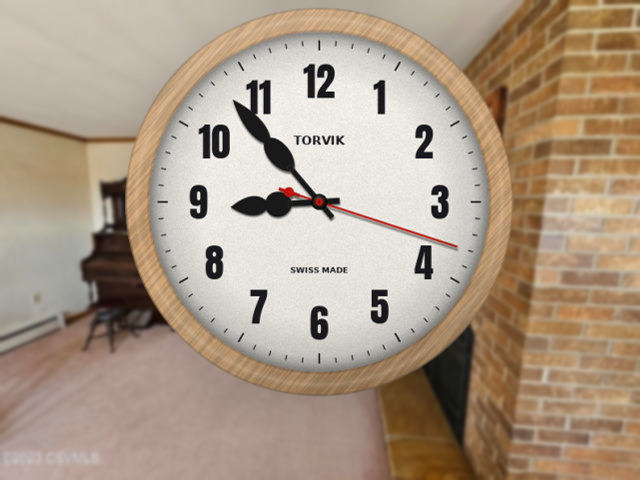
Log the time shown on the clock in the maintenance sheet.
8:53:18
